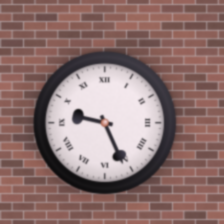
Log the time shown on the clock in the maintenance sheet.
9:26
